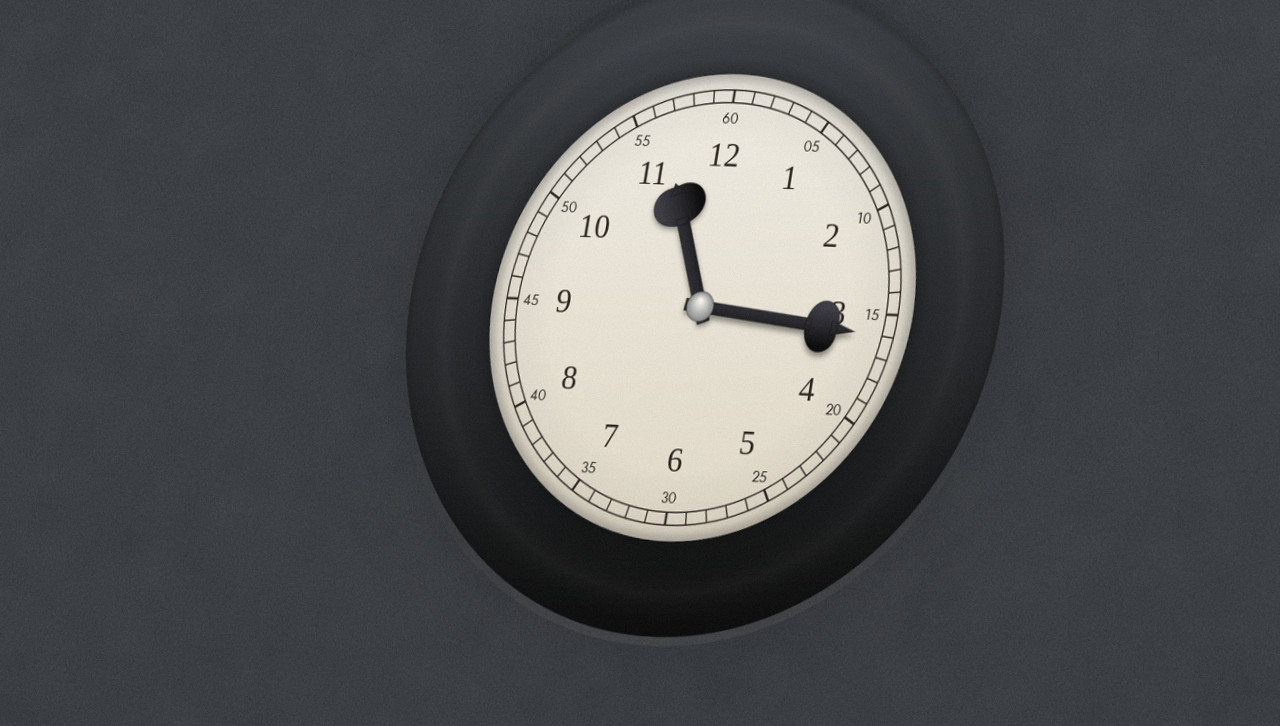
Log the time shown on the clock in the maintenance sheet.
11:16
